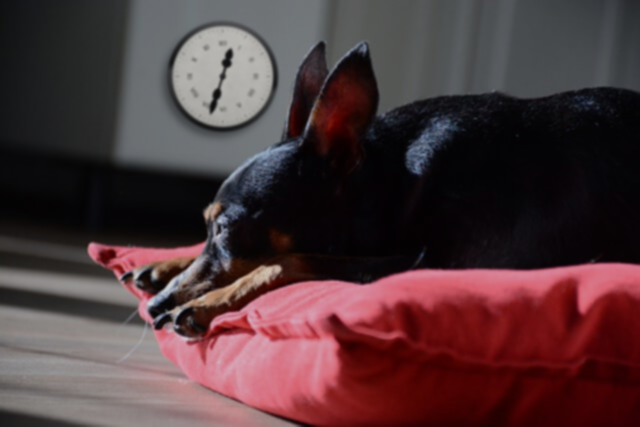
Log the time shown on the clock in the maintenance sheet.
12:33
